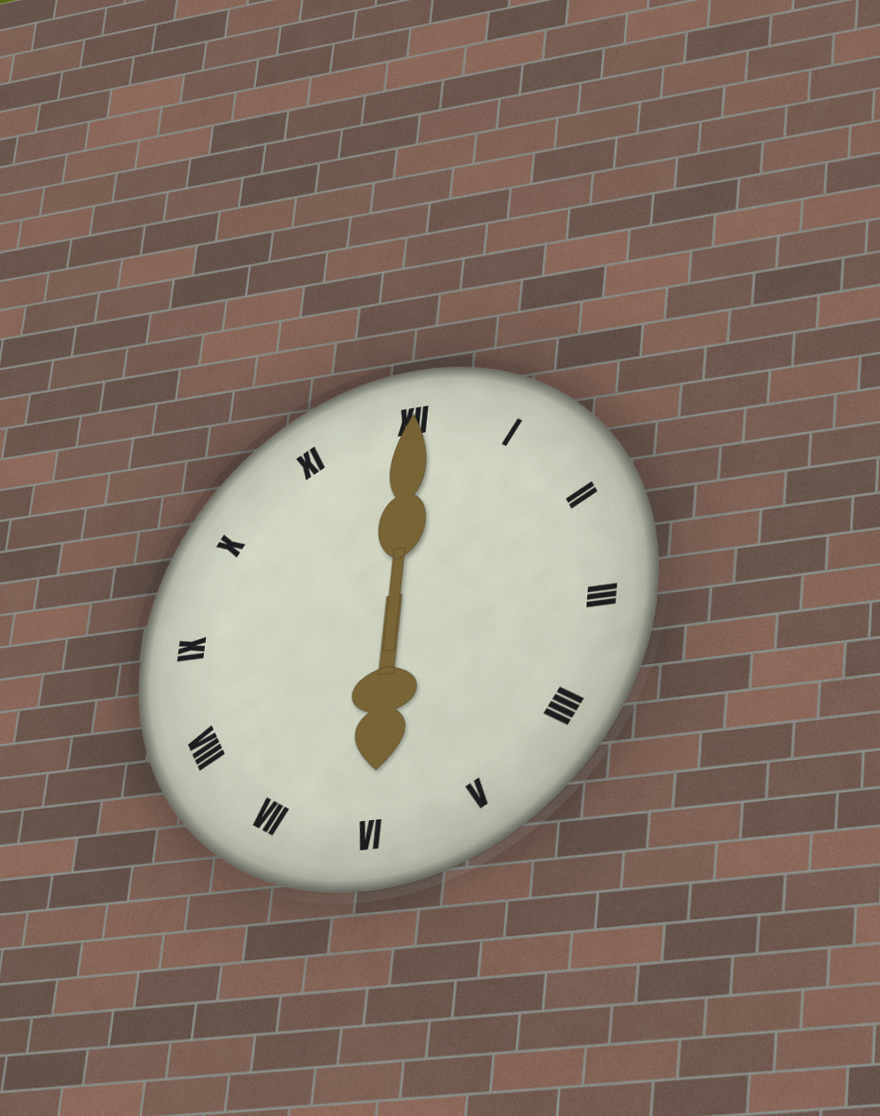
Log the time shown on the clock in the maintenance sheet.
6:00
